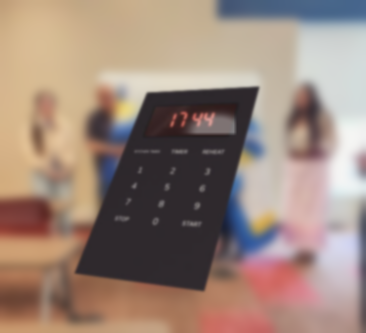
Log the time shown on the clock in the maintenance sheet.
17:44
